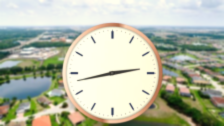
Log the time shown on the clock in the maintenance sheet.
2:43
